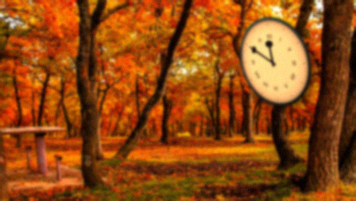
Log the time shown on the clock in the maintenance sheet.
11:50
